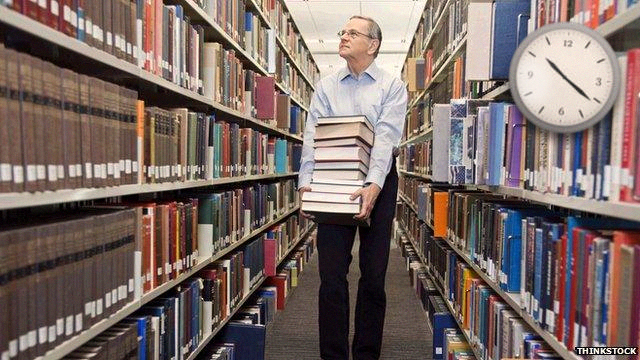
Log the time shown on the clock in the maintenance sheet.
10:21
